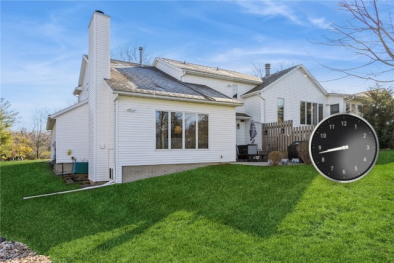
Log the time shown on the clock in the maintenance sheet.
8:43
